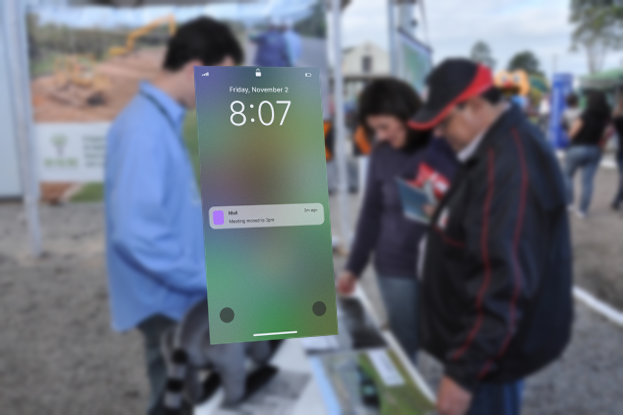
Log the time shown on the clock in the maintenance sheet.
8:07
